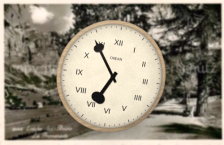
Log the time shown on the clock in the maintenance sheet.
6:54
